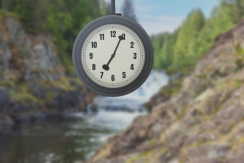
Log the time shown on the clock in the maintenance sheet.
7:04
